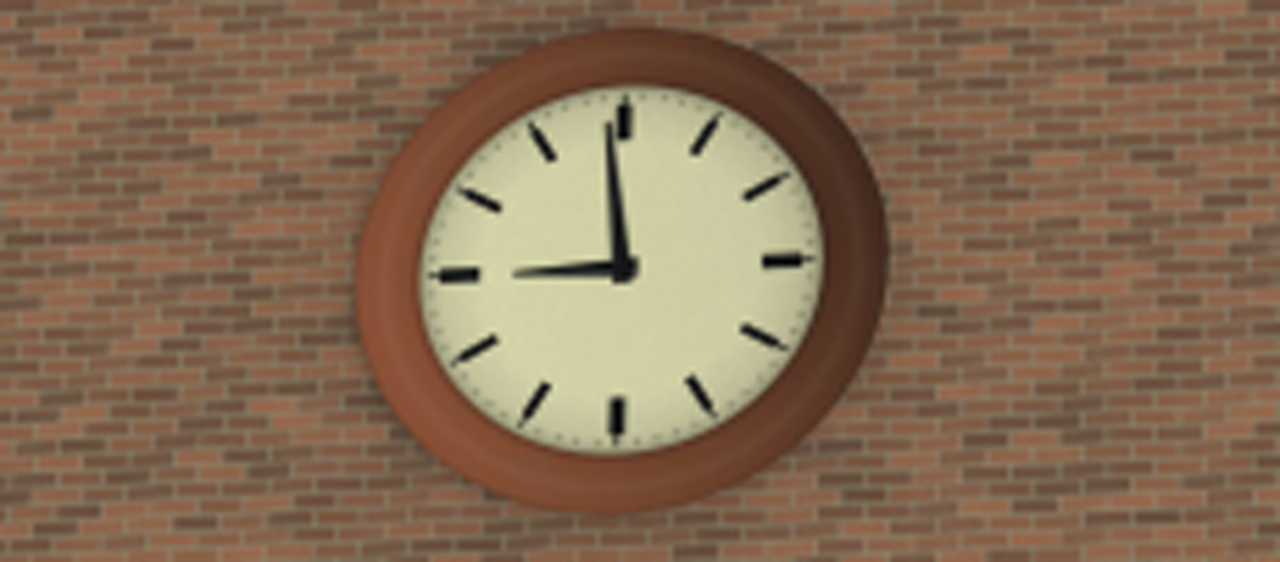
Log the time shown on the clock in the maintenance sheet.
8:59
